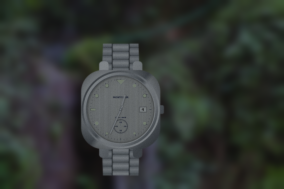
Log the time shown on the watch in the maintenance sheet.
12:34
